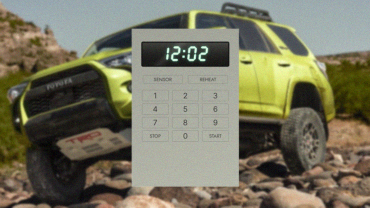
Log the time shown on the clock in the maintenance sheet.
12:02
